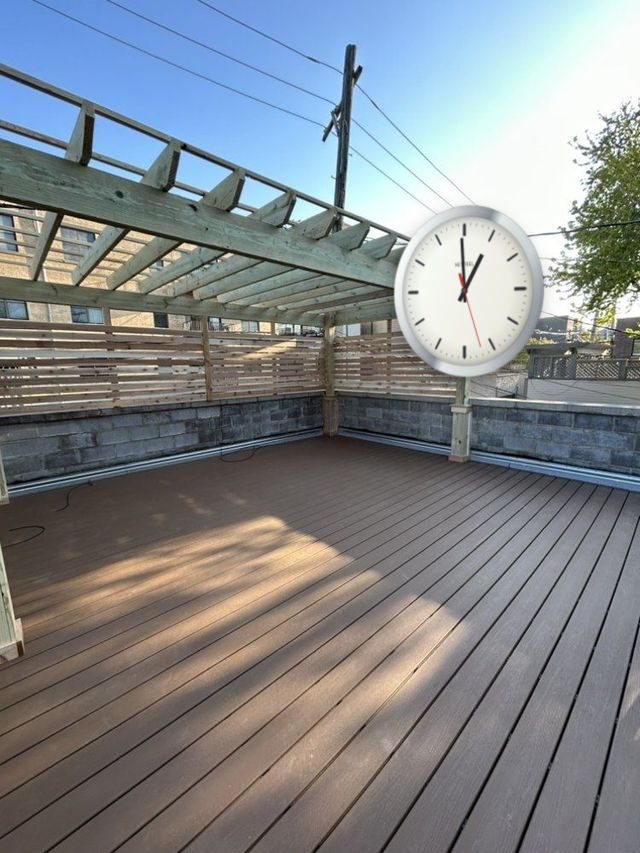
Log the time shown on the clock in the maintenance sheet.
12:59:27
